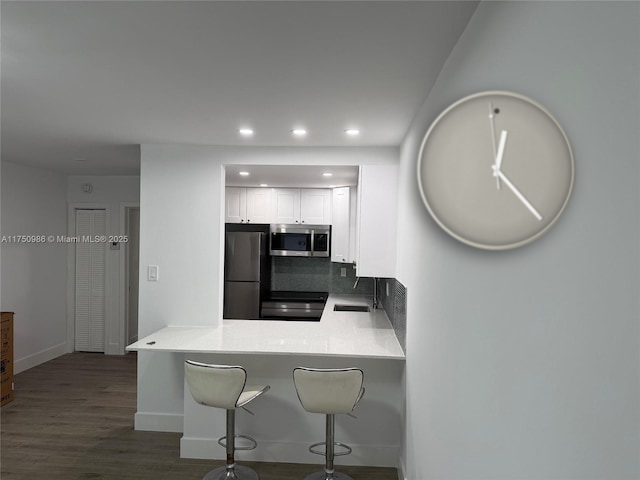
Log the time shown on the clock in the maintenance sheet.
12:22:59
